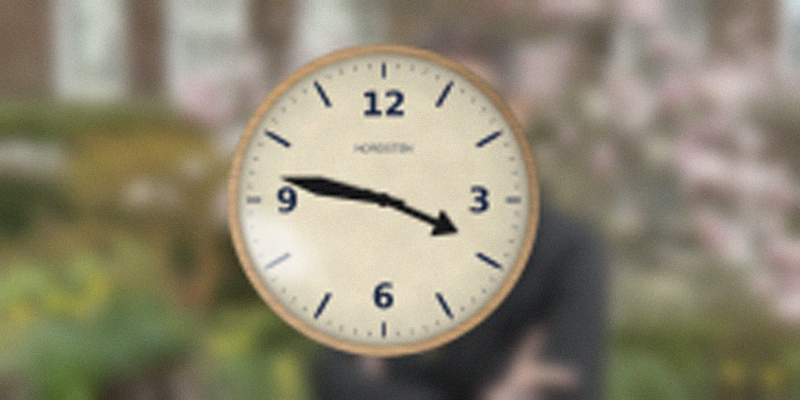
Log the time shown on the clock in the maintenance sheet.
3:47
